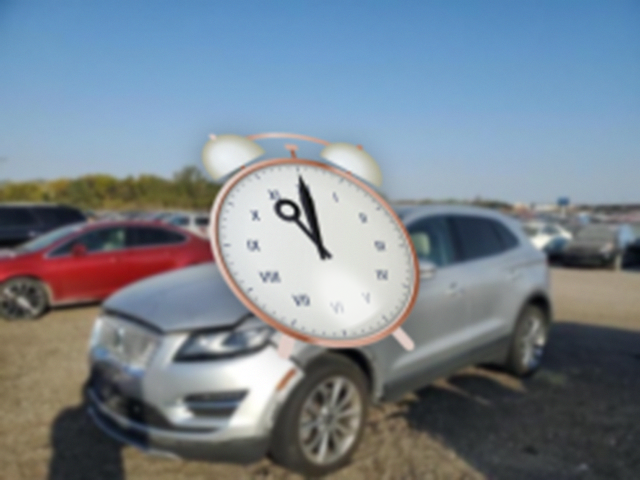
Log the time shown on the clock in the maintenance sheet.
11:00
